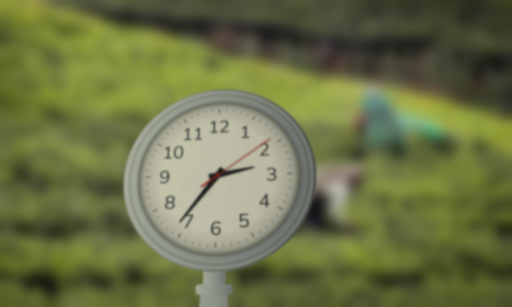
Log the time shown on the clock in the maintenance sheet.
2:36:09
